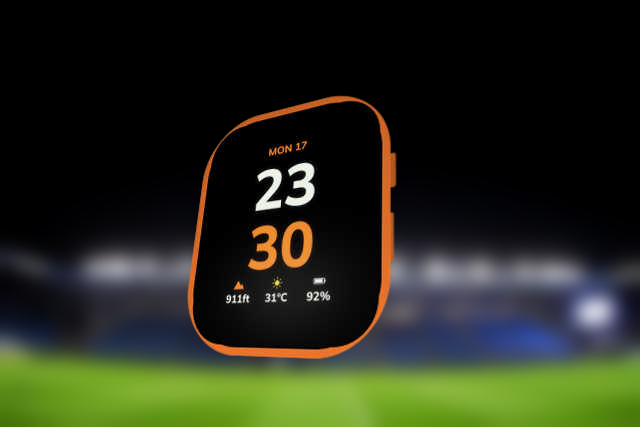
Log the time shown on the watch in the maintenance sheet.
23:30
